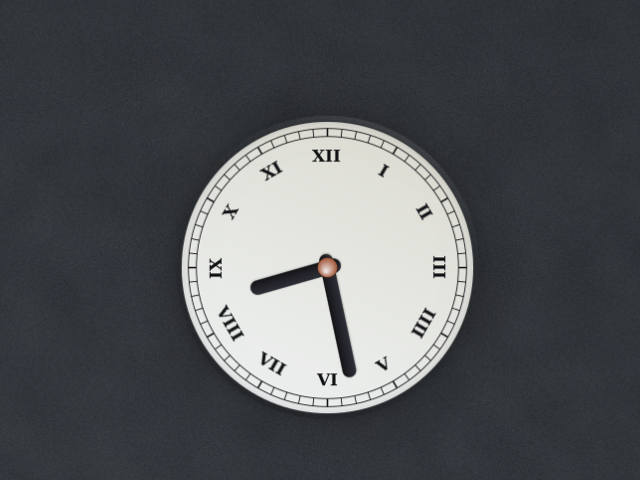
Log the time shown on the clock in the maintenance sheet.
8:28
